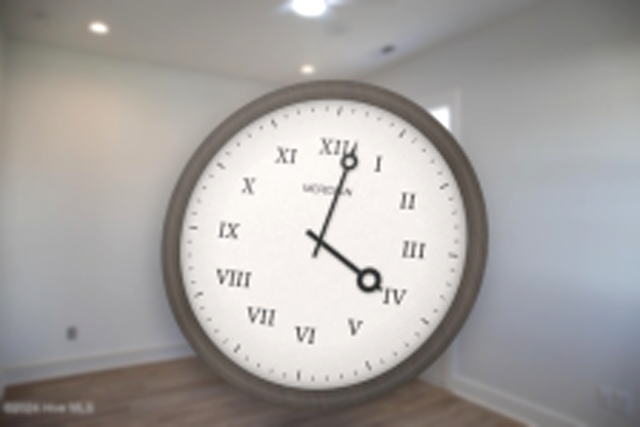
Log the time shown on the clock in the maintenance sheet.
4:02
